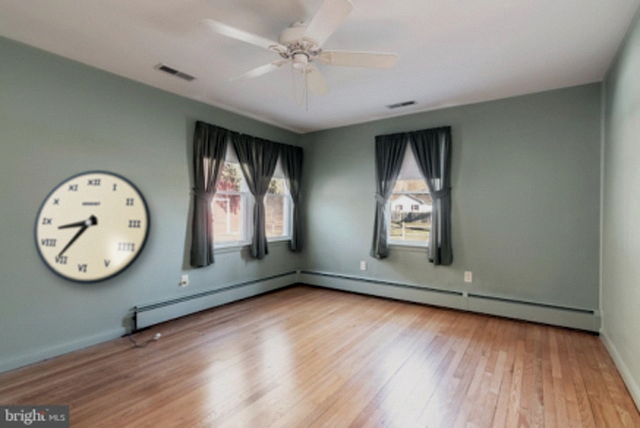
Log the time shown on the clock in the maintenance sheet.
8:36
